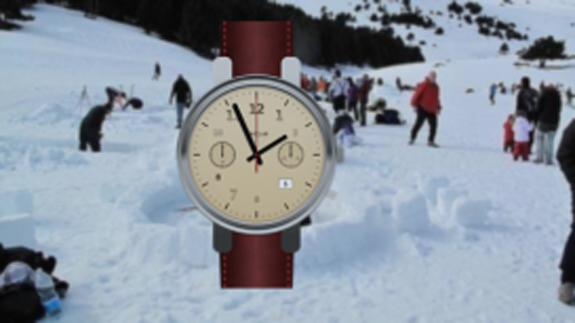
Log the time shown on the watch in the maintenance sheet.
1:56
